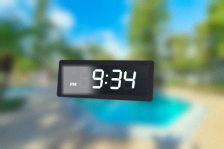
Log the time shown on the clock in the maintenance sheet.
9:34
